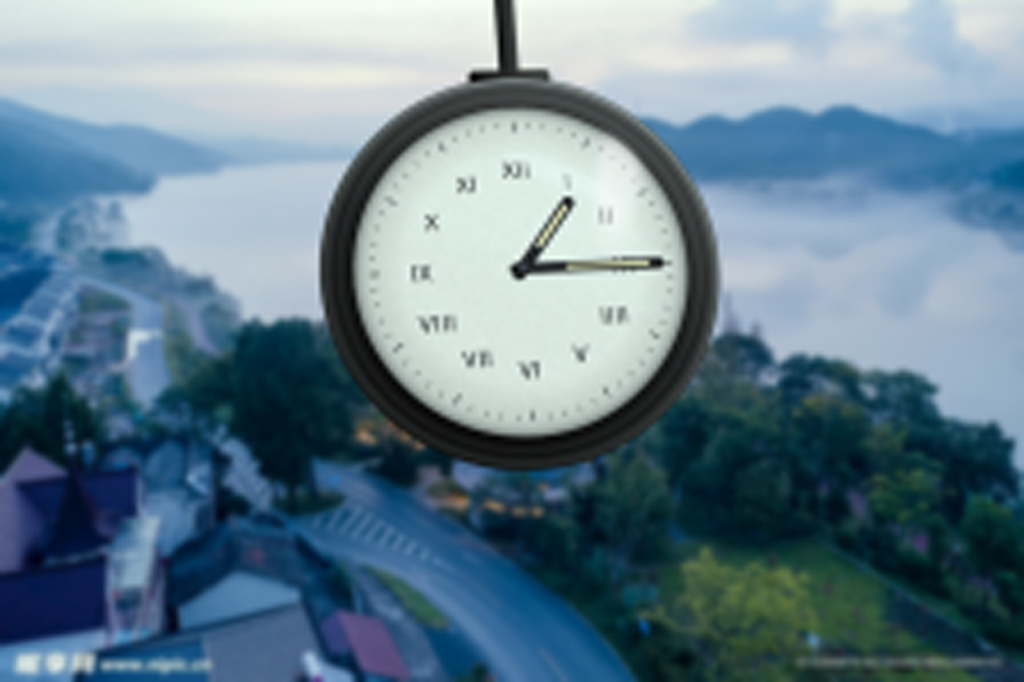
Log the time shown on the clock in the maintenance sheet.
1:15
